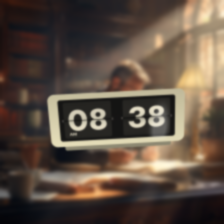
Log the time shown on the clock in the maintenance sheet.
8:38
